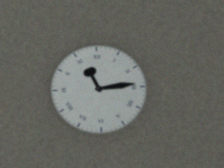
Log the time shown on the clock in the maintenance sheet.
11:14
